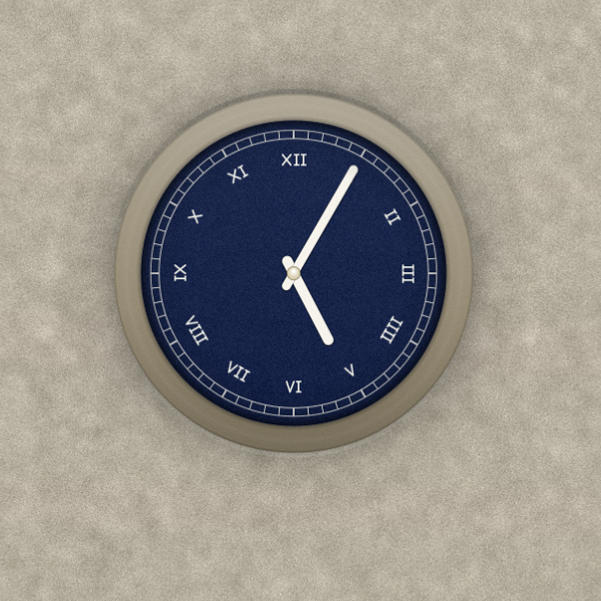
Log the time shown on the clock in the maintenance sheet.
5:05
